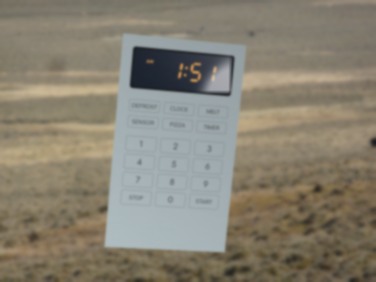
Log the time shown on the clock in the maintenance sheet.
1:51
